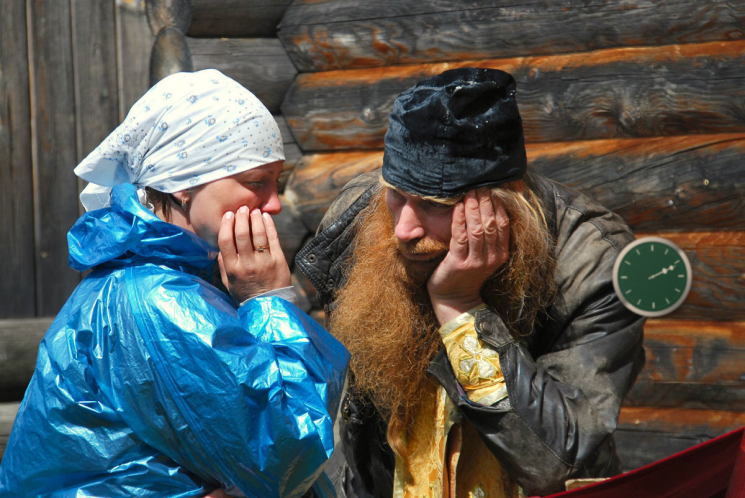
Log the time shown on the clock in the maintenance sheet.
2:11
